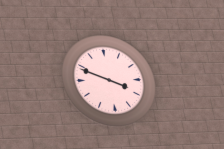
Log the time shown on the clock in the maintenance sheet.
3:49
